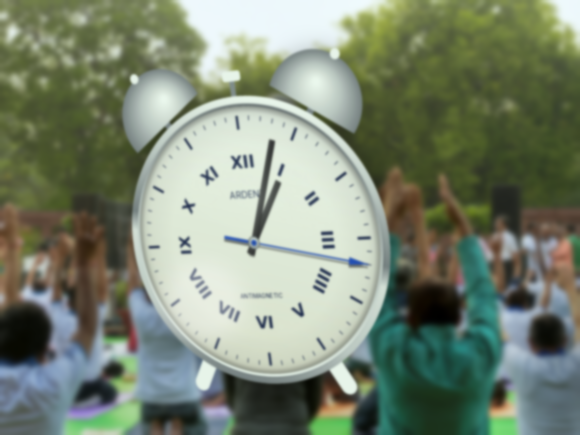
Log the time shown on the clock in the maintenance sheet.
1:03:17
